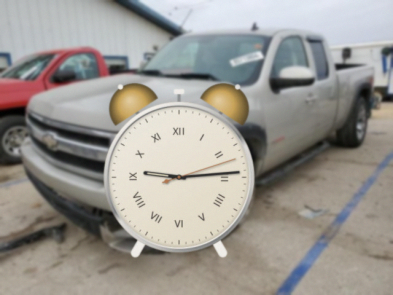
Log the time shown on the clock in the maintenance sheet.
9:14:12
